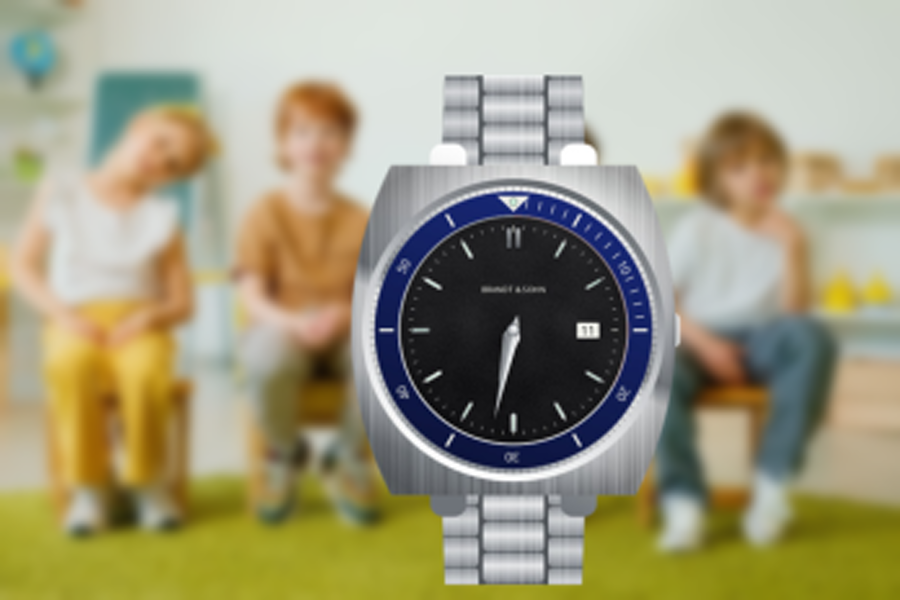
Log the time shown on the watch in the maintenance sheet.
6:32
